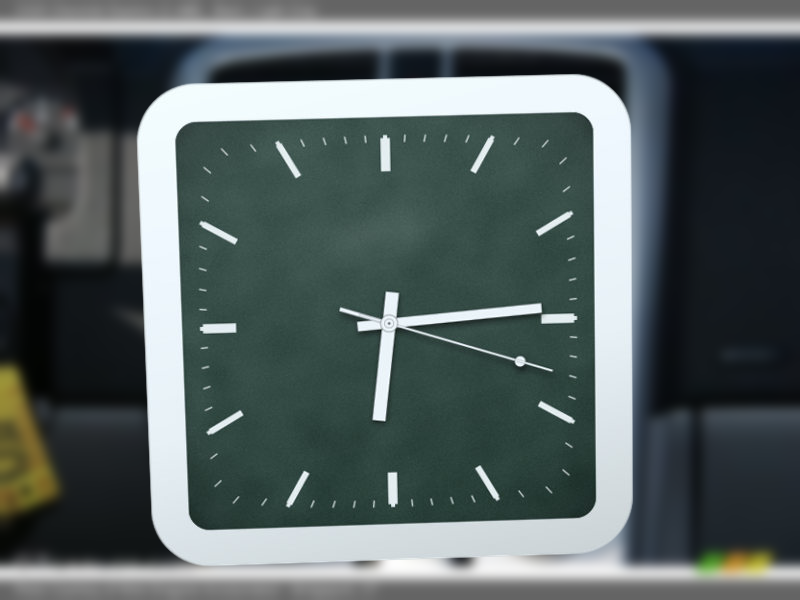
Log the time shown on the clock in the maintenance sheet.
6:14:18
